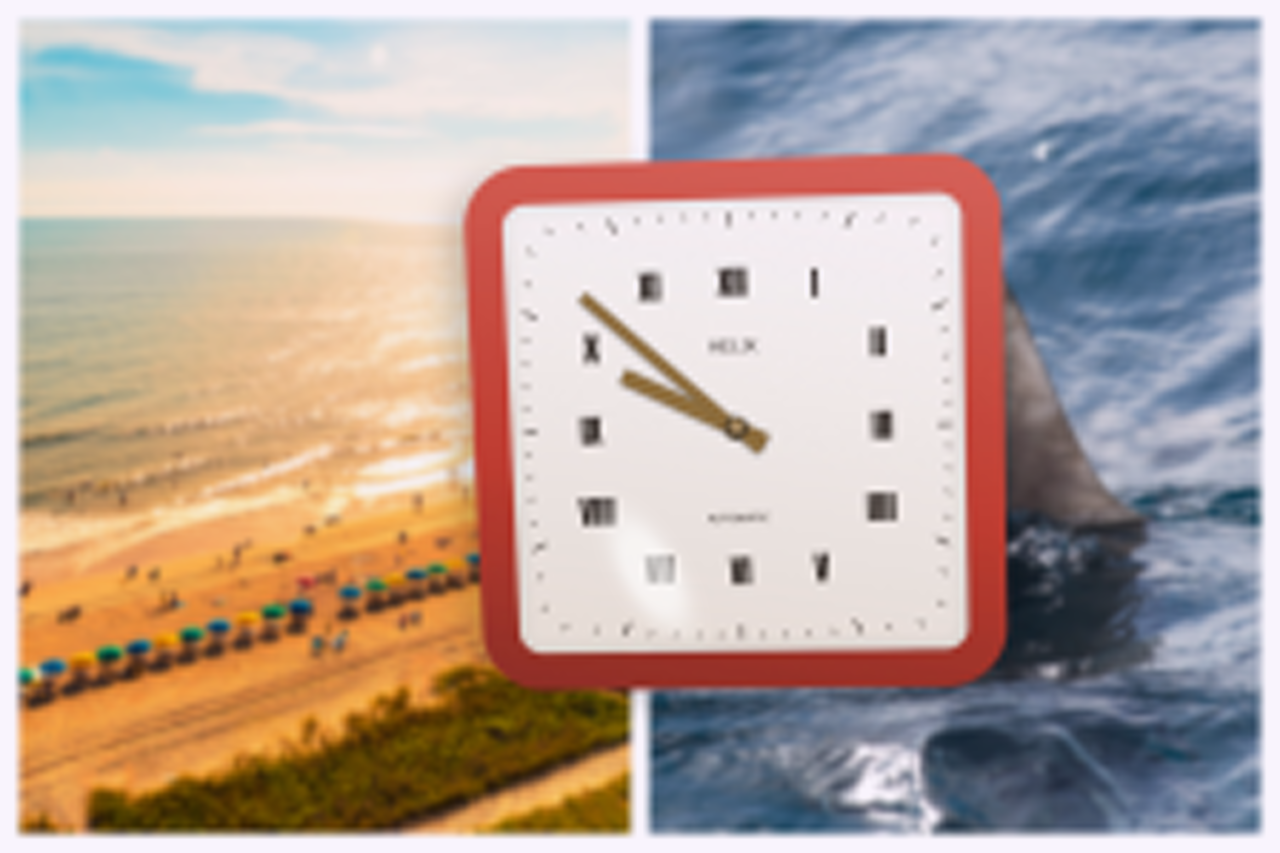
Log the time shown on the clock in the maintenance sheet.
9:52
